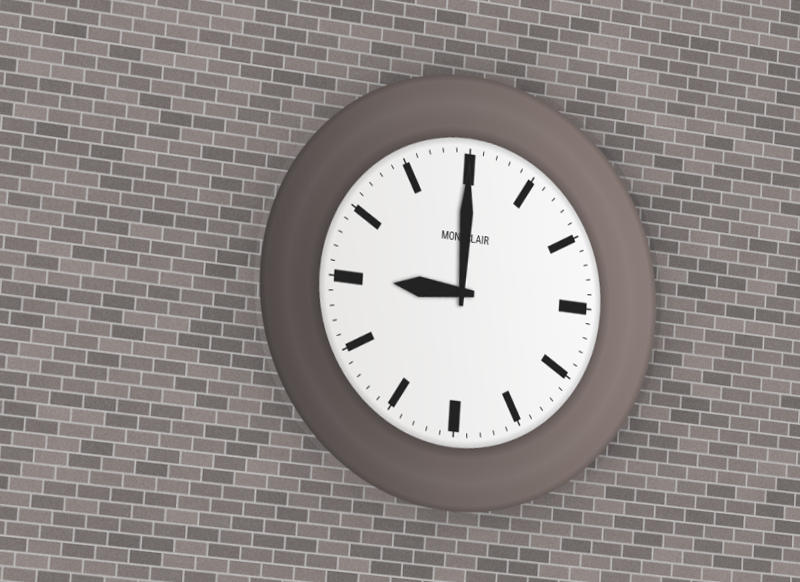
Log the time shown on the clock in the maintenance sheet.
9:00
